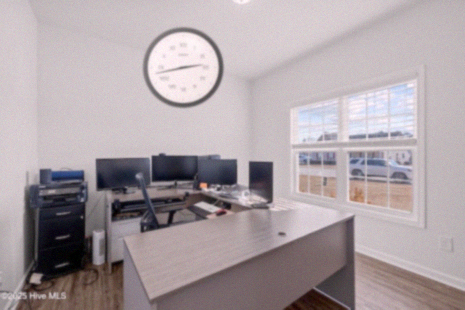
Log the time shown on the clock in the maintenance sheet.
2:43
